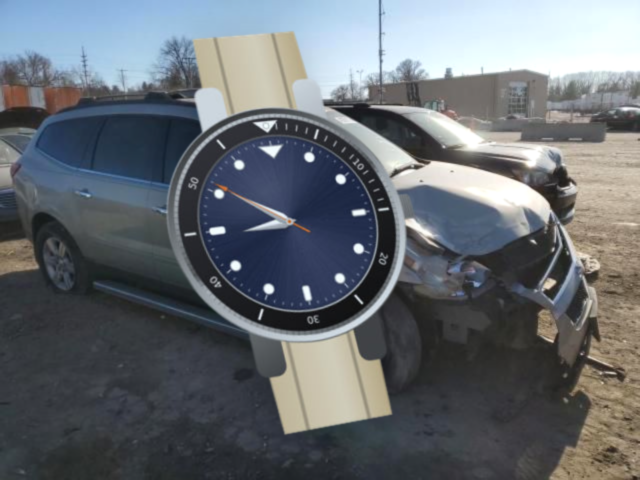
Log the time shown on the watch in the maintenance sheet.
8:50:51
